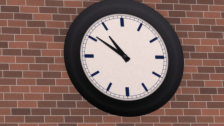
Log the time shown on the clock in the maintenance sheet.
10:51
